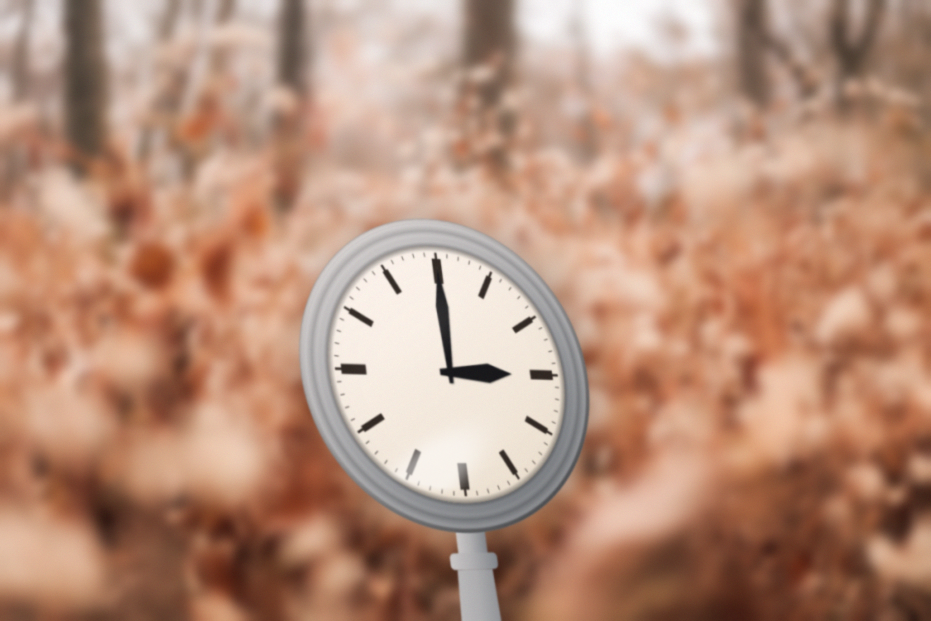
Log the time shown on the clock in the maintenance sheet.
3:00
